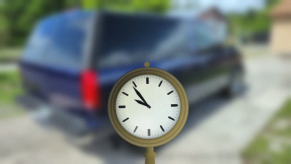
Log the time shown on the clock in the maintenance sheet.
9:54
